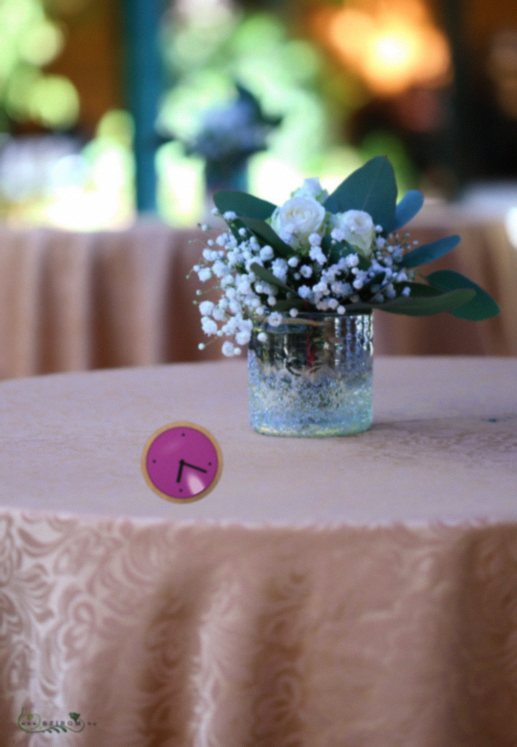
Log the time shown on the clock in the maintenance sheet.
6:18
